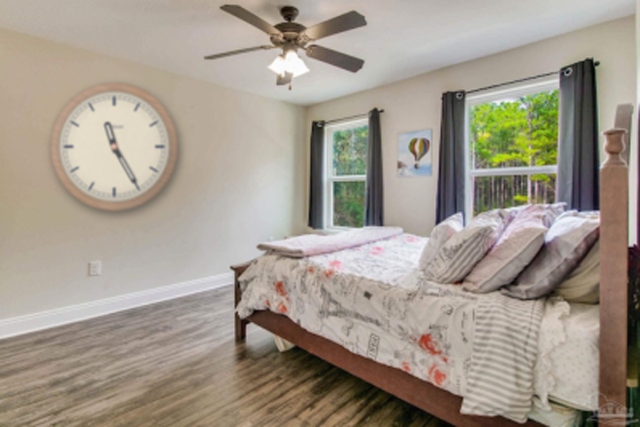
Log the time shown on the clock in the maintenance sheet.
11:25
